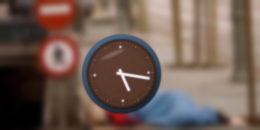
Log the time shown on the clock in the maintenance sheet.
5:17
